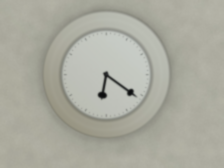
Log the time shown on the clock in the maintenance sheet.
6:21
